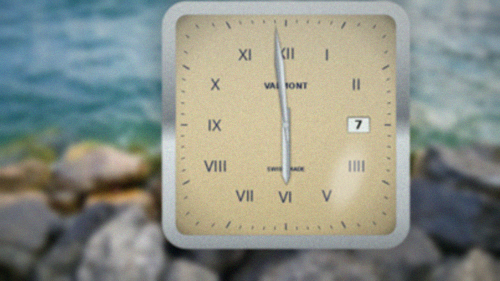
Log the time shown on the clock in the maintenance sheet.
5:59
